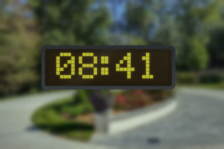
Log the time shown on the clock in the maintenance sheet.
8:41
